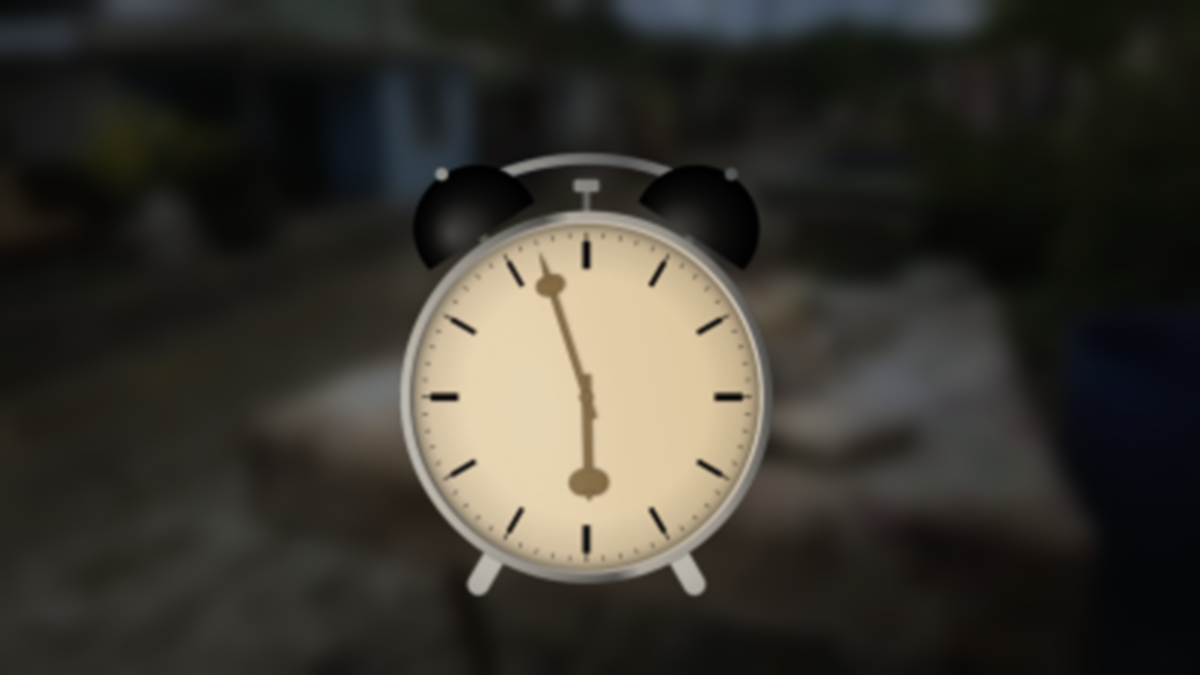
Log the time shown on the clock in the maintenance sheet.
5:57
